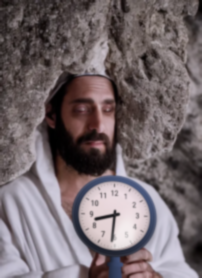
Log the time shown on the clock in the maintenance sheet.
8:31
